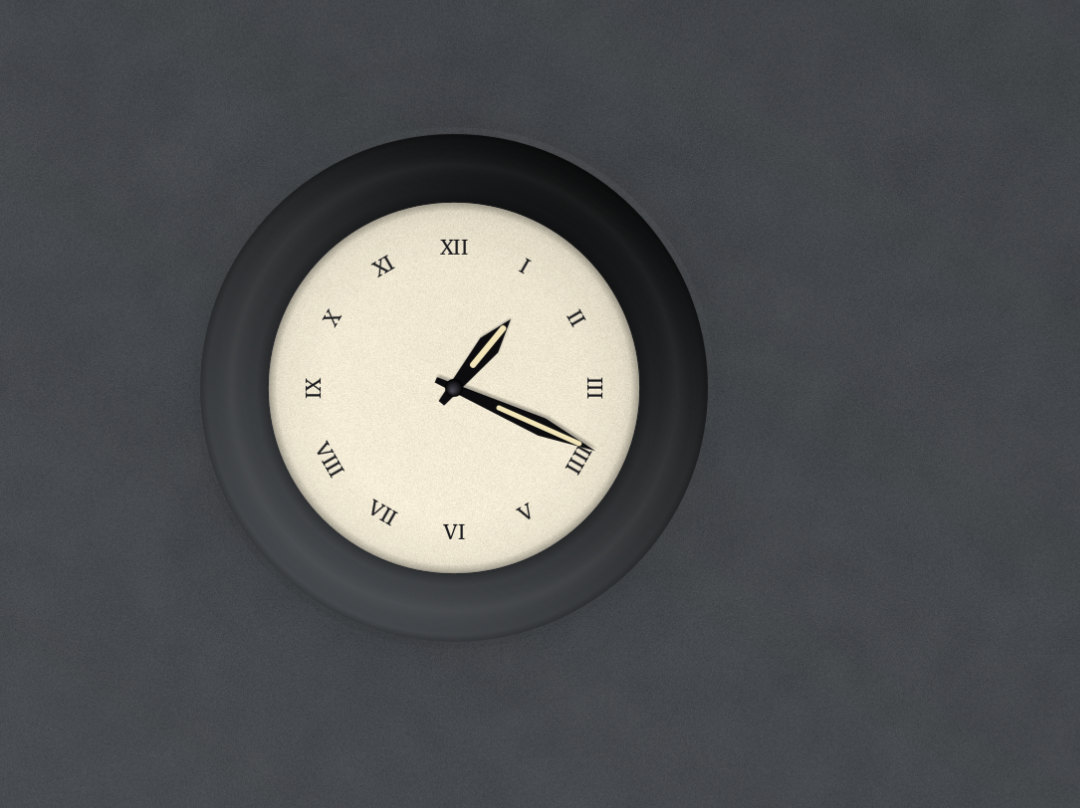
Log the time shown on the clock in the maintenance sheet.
1:19
